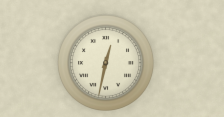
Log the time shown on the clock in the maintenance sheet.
12:32
